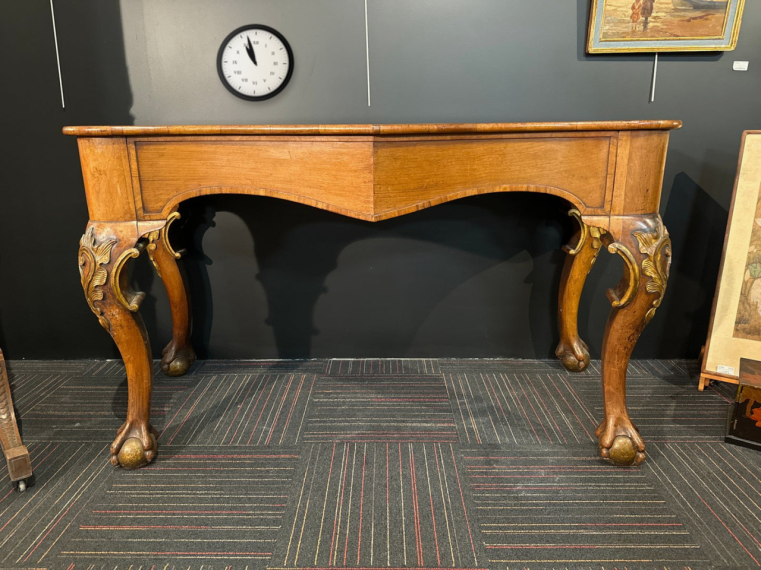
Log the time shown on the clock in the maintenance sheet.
10:57
